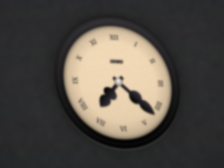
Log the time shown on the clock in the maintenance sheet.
7:22
